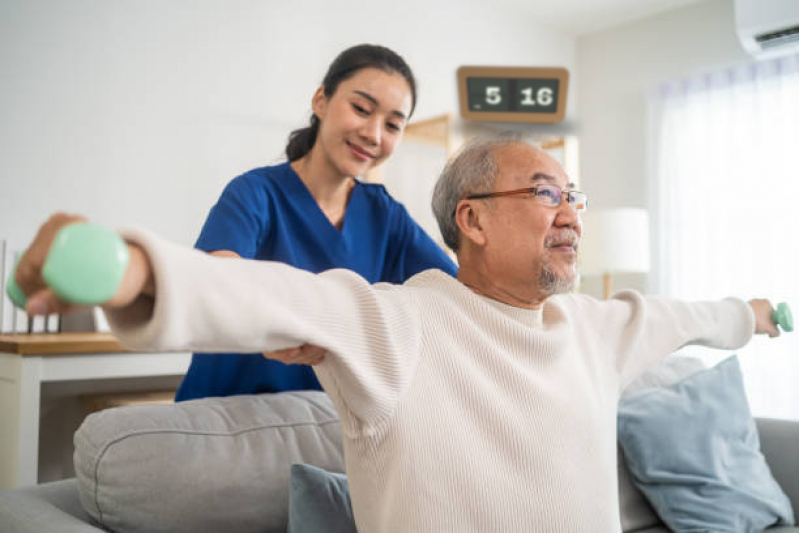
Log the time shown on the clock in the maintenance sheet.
5:16
